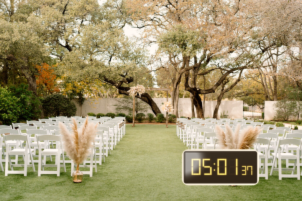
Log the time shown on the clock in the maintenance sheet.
5:01:37
